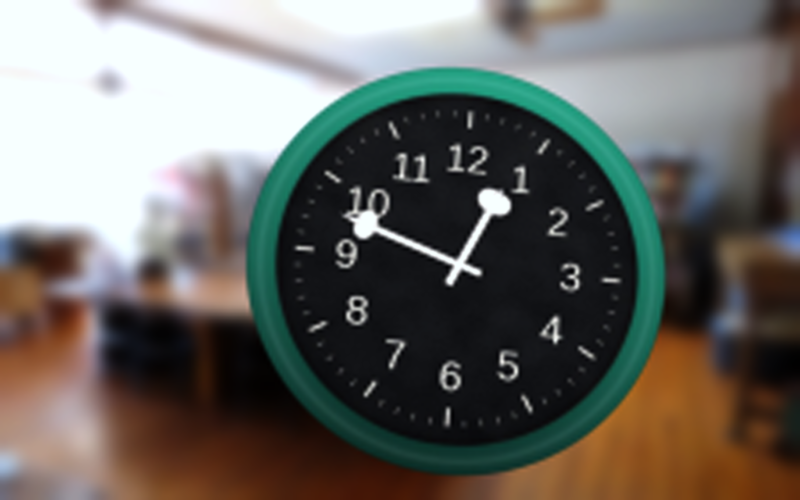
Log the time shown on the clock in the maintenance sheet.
12:48
